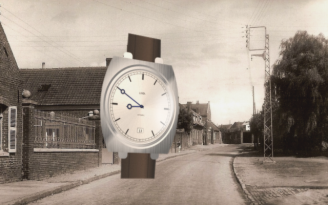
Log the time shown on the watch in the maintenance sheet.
8:50
